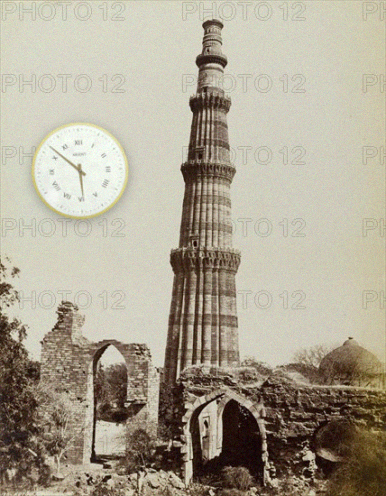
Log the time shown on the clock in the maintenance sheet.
5:52
